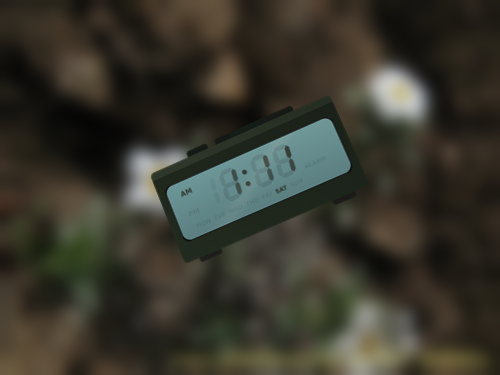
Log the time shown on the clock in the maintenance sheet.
1:11
